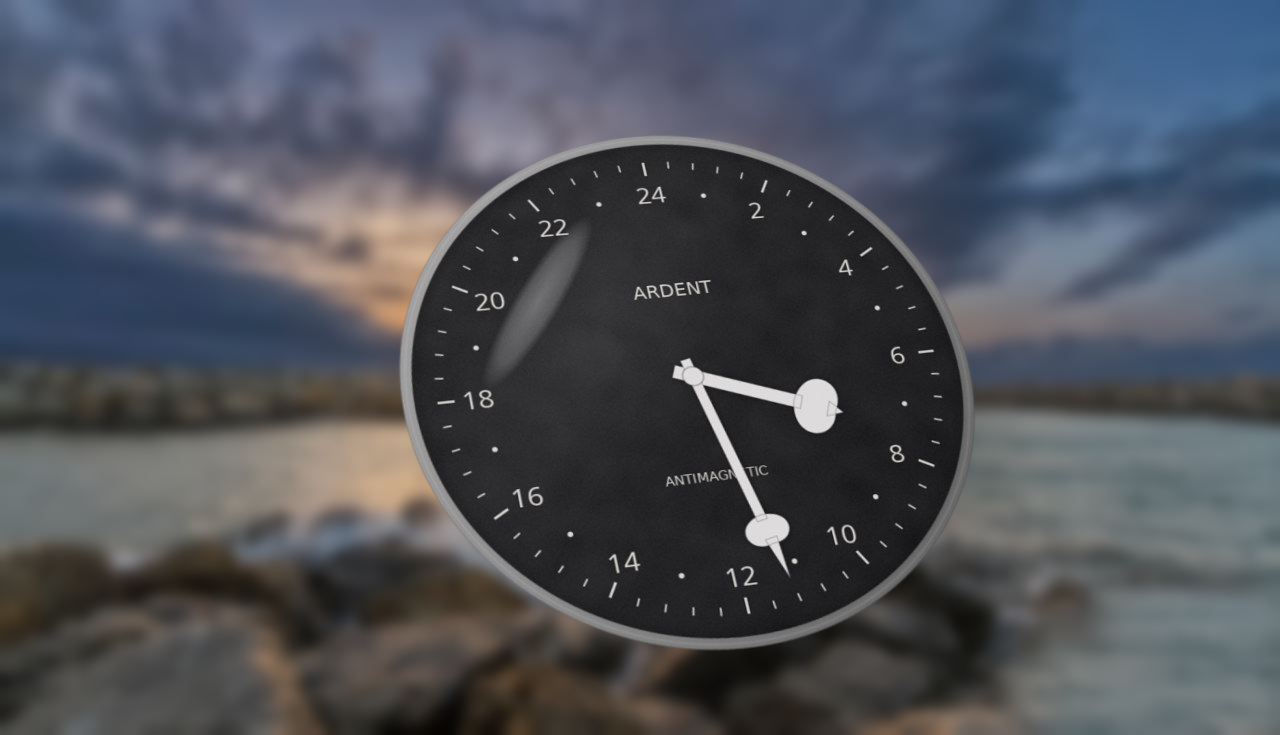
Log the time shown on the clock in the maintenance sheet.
7:28
